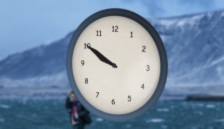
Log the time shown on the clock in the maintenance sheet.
9:50
